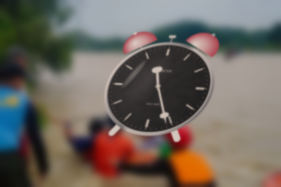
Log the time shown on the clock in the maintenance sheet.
11:26
